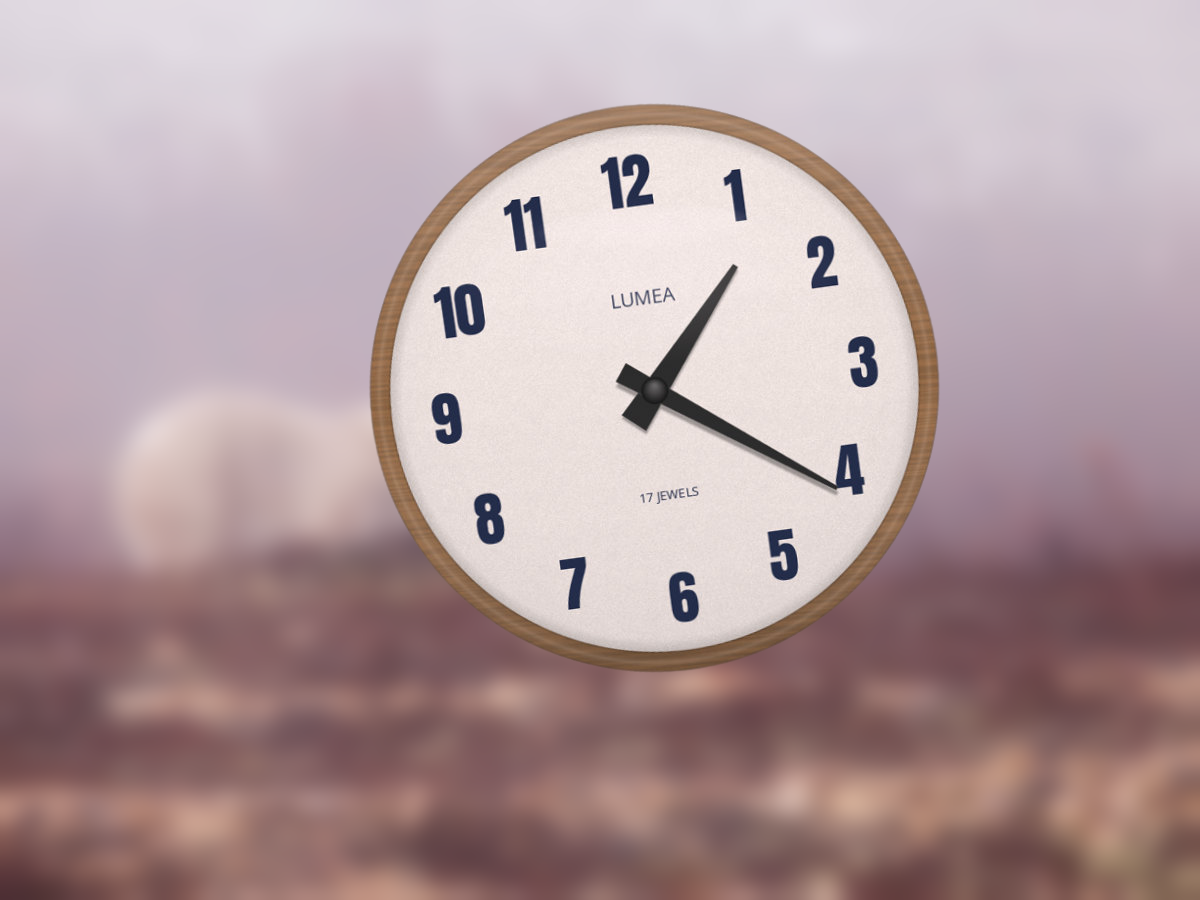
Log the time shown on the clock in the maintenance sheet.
1:21
